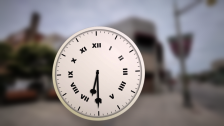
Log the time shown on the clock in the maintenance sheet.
6:30
